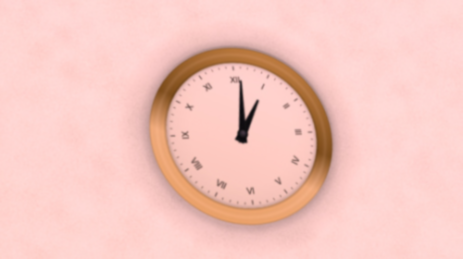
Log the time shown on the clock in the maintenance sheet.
1:01
